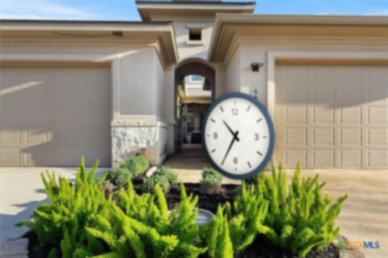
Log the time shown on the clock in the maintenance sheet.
10:35
